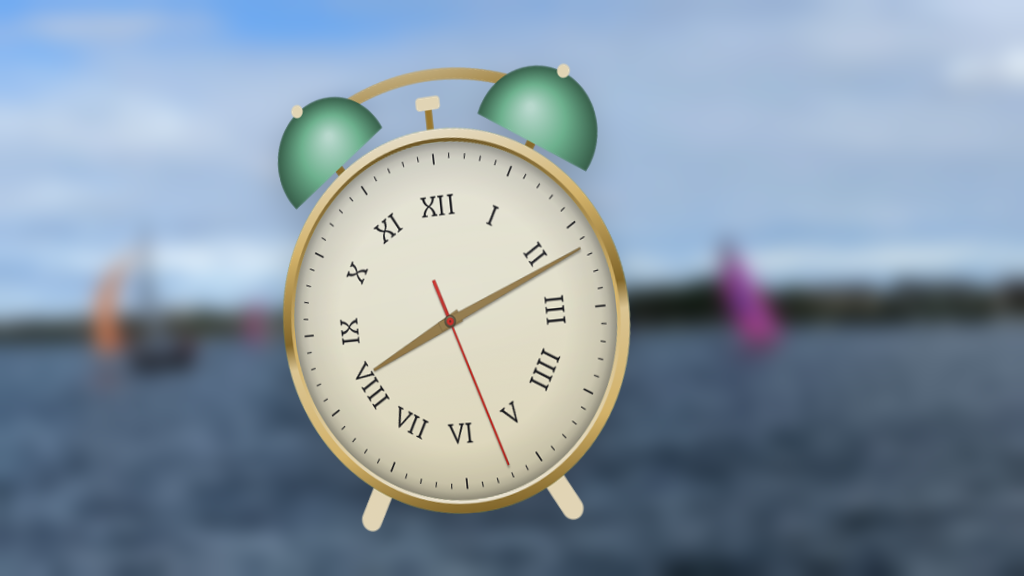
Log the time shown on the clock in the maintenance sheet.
8:11:27
